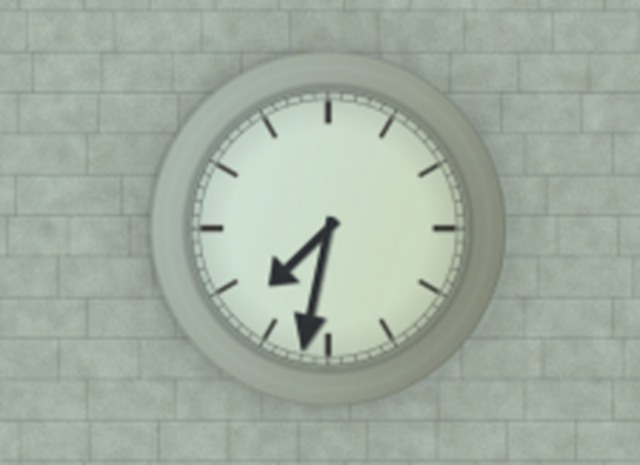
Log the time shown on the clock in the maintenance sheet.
7:32
